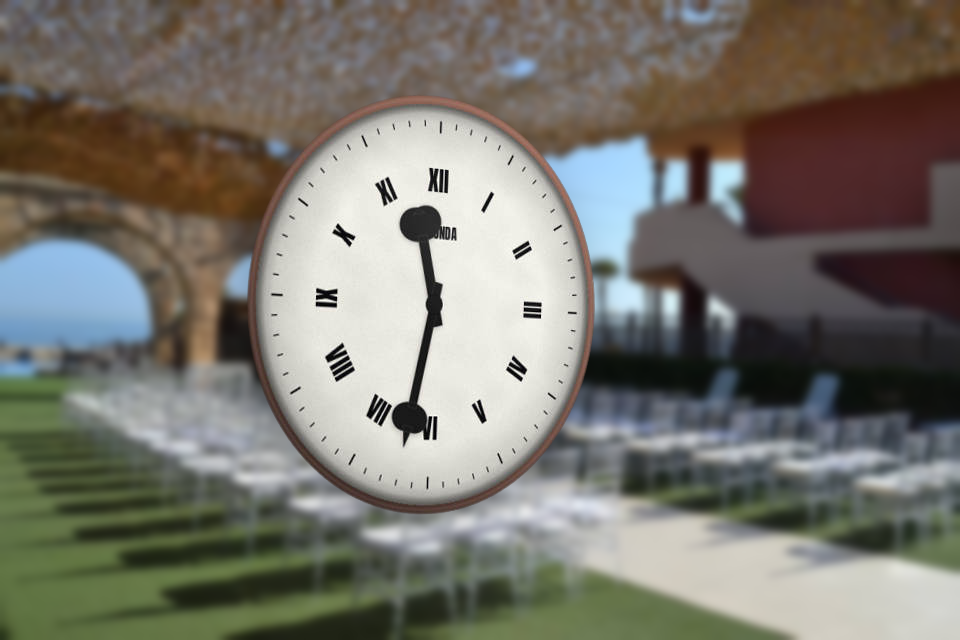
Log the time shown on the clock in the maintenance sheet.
11:32
